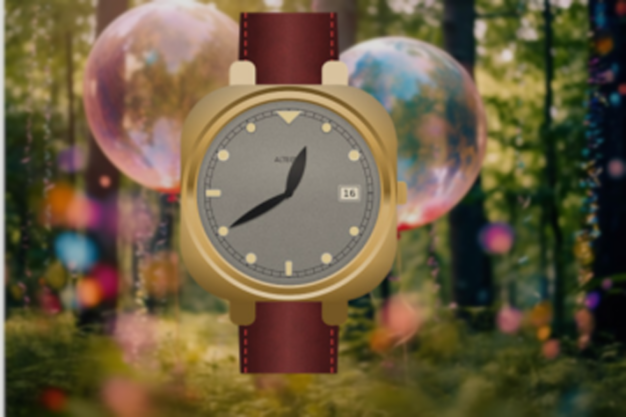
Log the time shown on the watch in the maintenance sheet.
12:40
